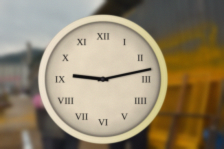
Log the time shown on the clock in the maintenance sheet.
9:13
